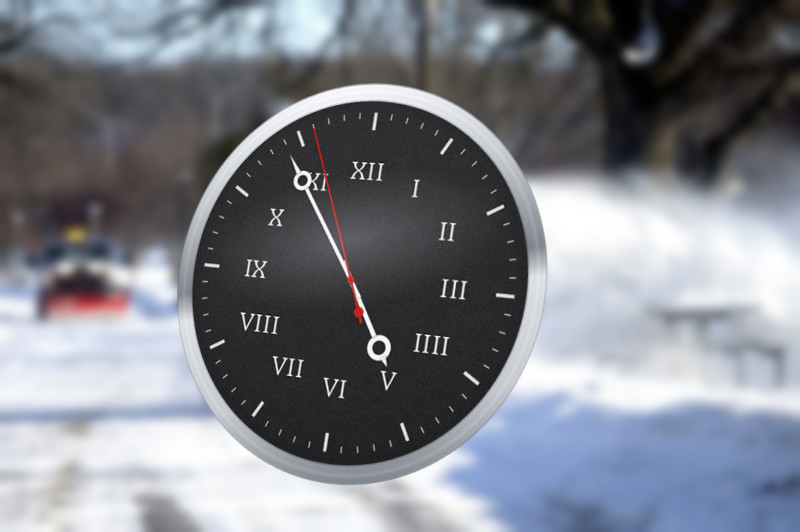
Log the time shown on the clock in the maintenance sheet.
4:53:56
